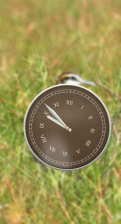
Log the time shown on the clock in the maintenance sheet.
9:52
